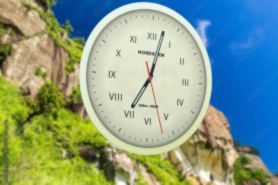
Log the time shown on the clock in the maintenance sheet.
7:02:27
